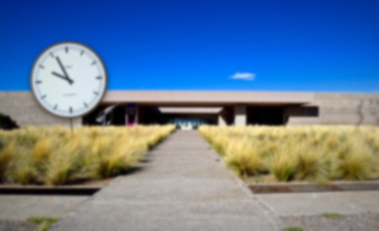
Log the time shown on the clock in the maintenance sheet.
9:56
